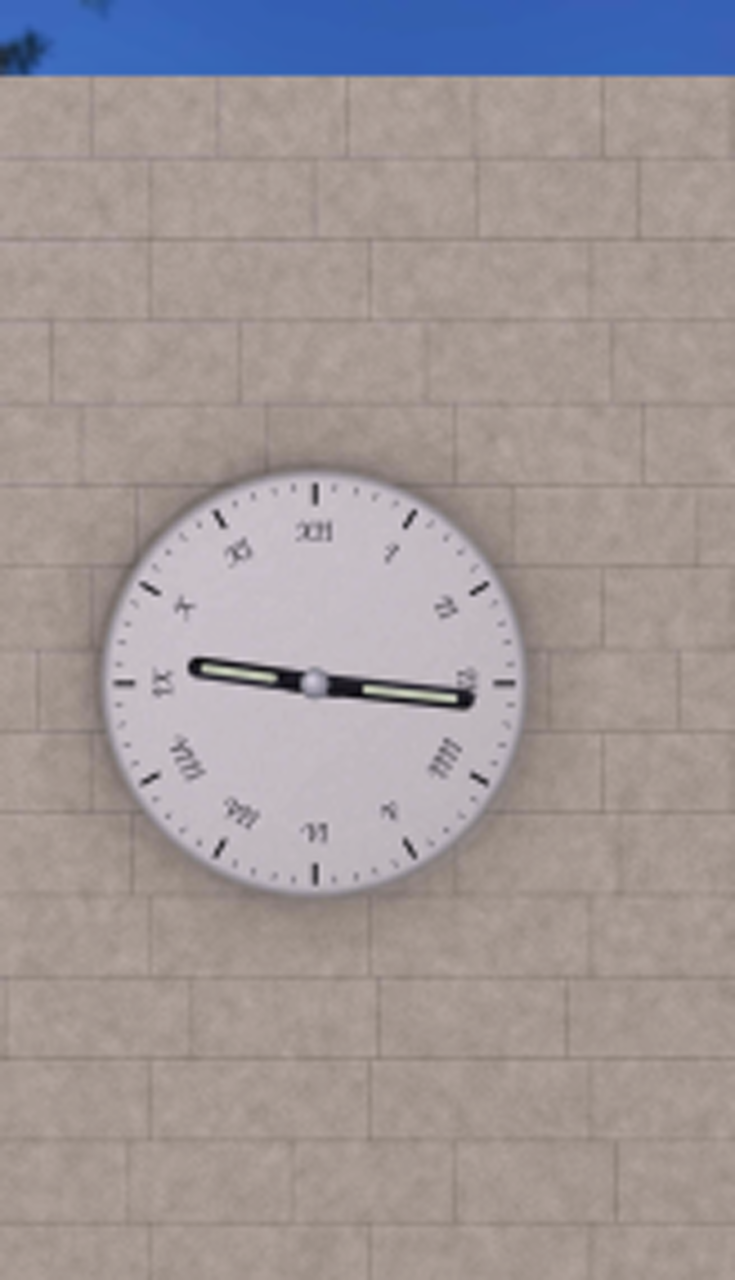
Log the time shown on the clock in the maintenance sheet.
9:16
